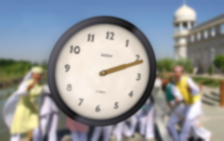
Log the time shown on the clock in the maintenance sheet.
2:11
